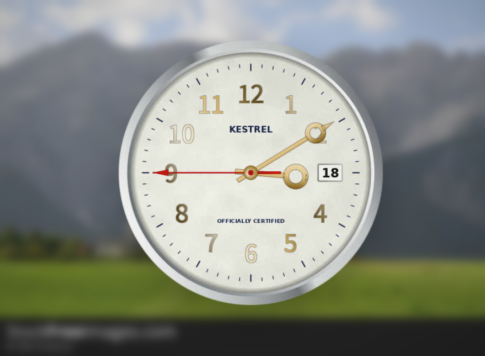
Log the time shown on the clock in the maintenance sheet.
3:09:45
